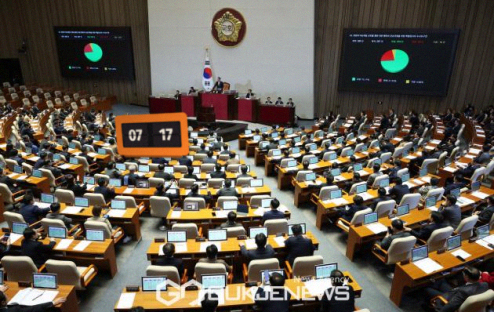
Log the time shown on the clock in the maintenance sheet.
7:17
